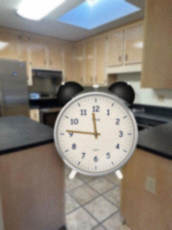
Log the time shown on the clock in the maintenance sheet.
11:46
